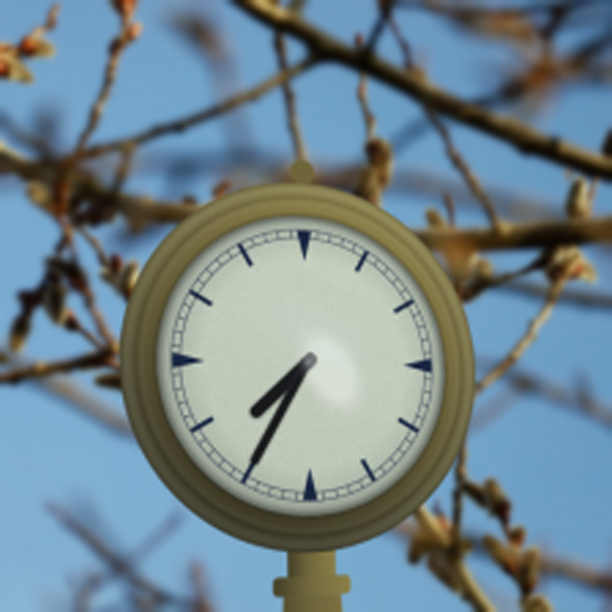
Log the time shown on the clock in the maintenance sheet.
7:35
